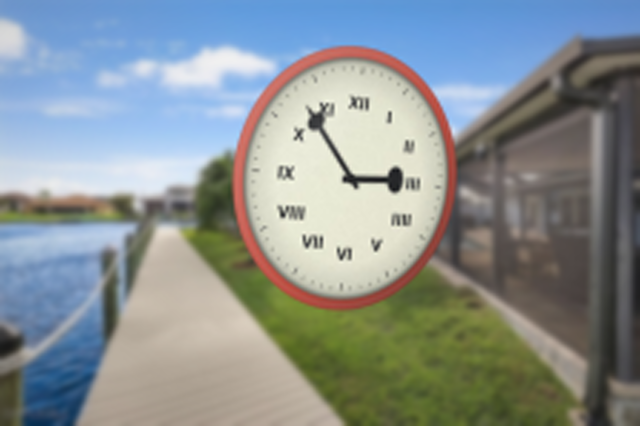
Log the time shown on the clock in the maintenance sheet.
2:53
